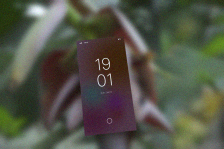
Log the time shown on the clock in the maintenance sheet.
19:01
